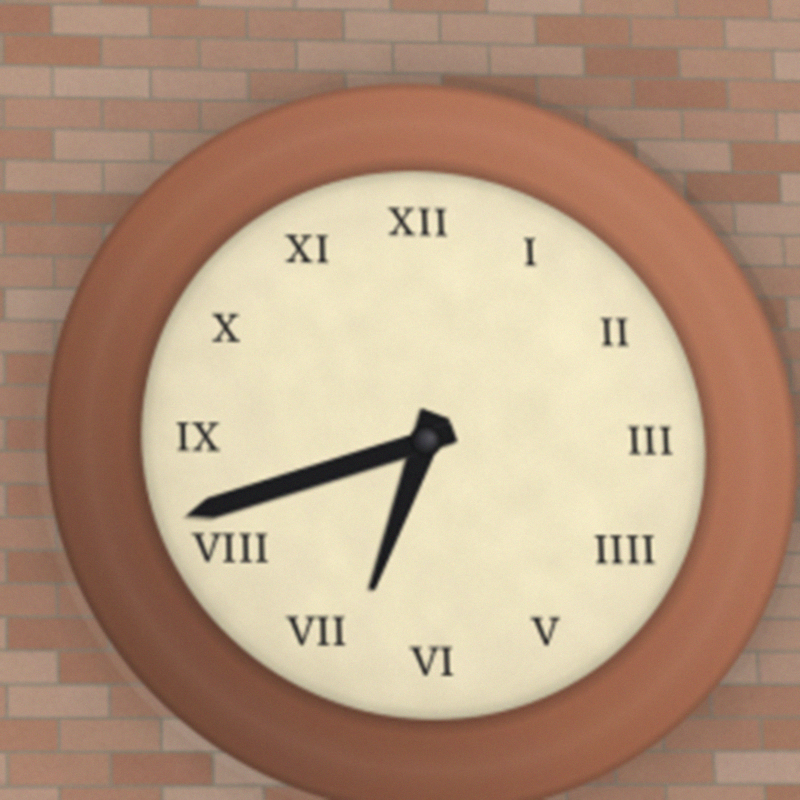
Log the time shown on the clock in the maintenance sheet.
6:42
